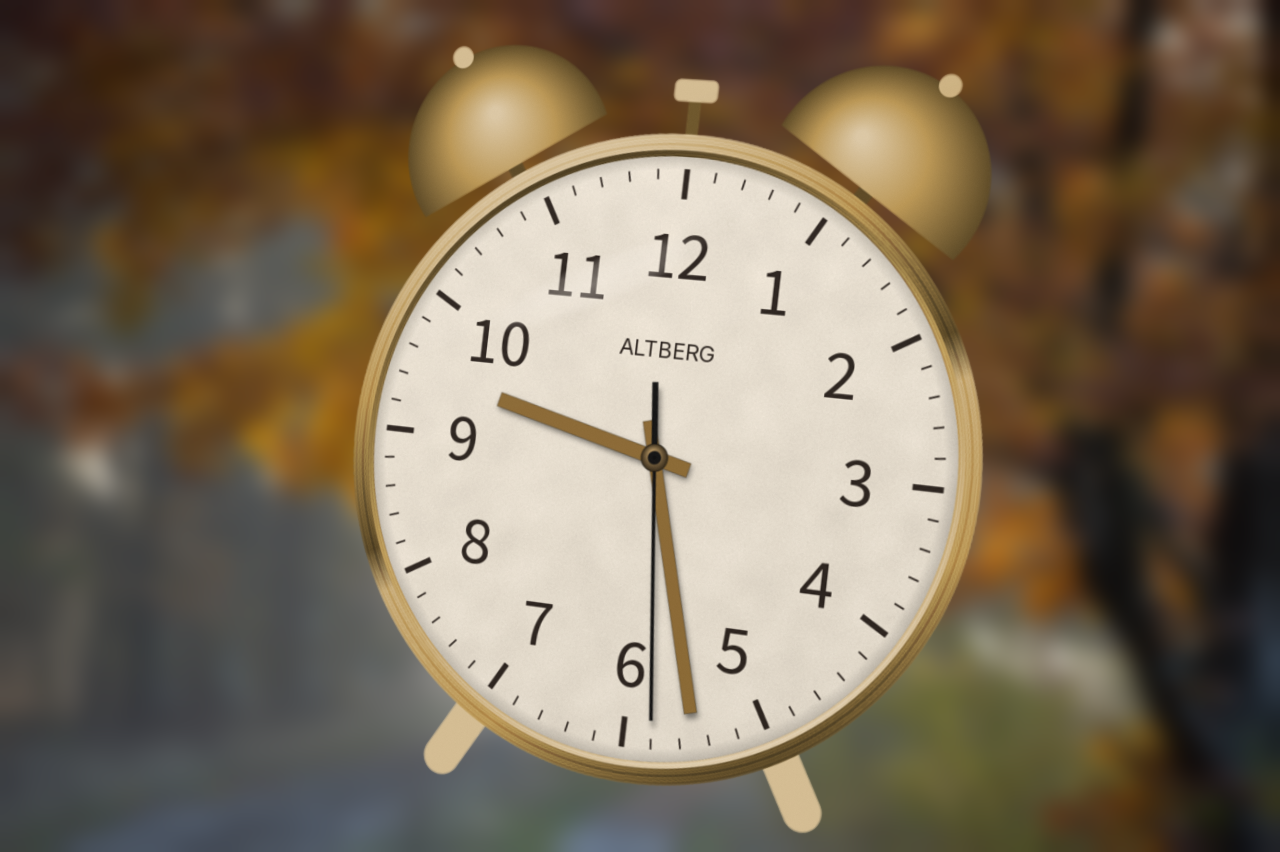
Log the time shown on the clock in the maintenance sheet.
9:27:29
